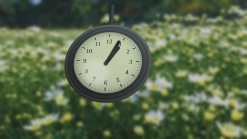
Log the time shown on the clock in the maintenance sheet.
1:04
